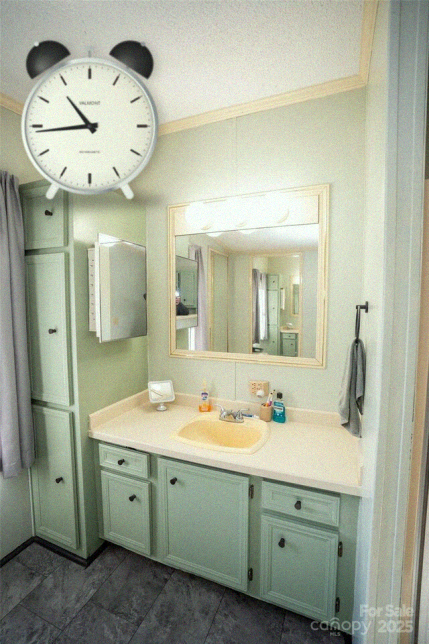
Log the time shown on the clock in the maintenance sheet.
10:44
